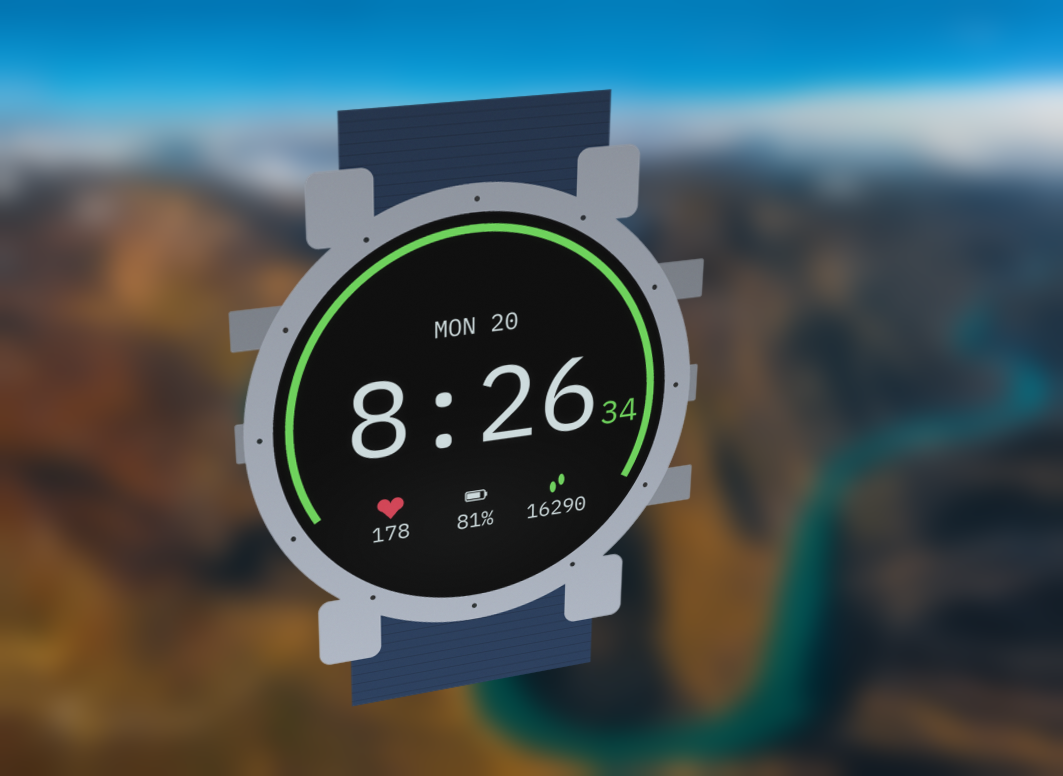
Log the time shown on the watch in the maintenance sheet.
8:26:34
